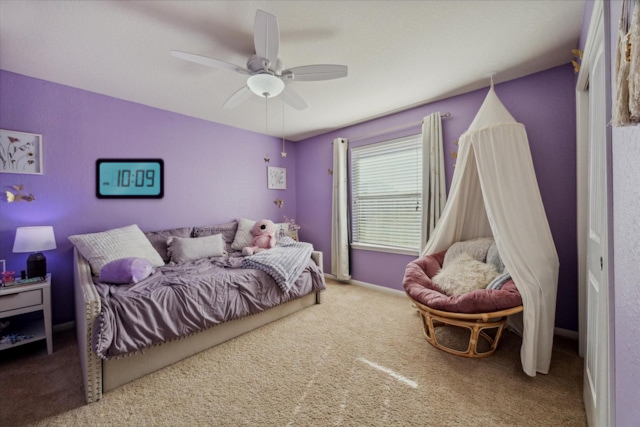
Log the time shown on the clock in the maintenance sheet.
10:09
